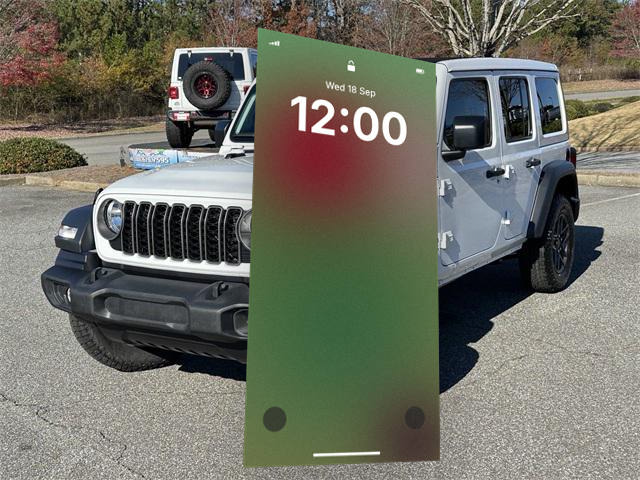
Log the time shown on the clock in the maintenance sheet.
12:00
